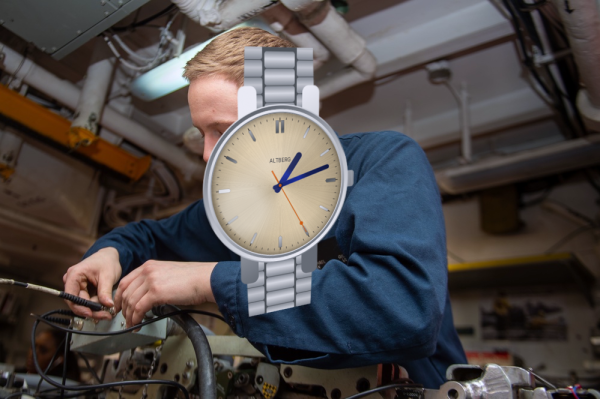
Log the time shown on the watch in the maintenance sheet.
1:12:25
